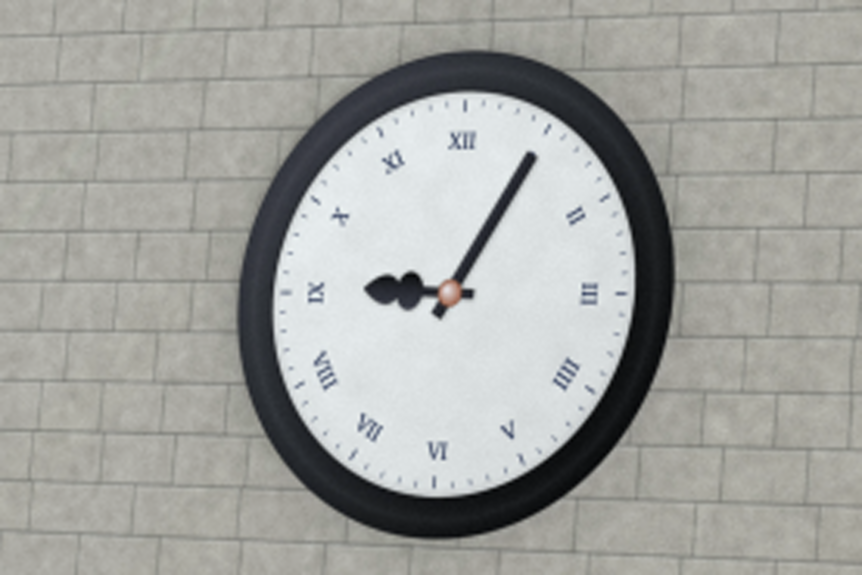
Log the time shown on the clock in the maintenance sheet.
9:05
